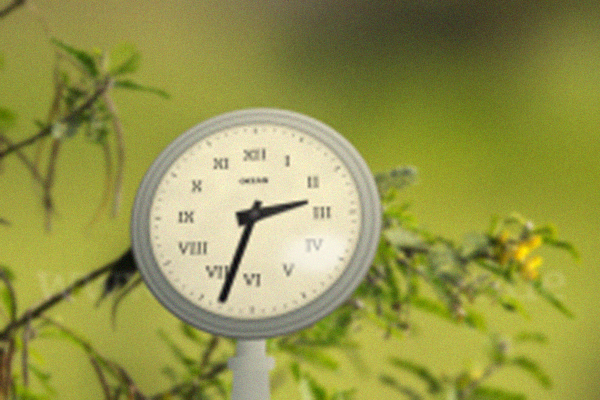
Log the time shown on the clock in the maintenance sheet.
2:33
